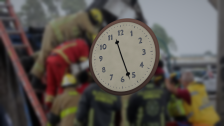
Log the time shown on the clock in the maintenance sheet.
11:27
